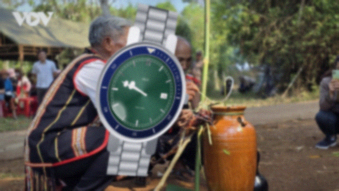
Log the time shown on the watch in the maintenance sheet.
9:48
